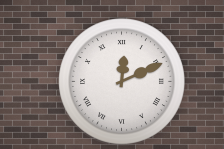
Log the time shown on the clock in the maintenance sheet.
12:11
